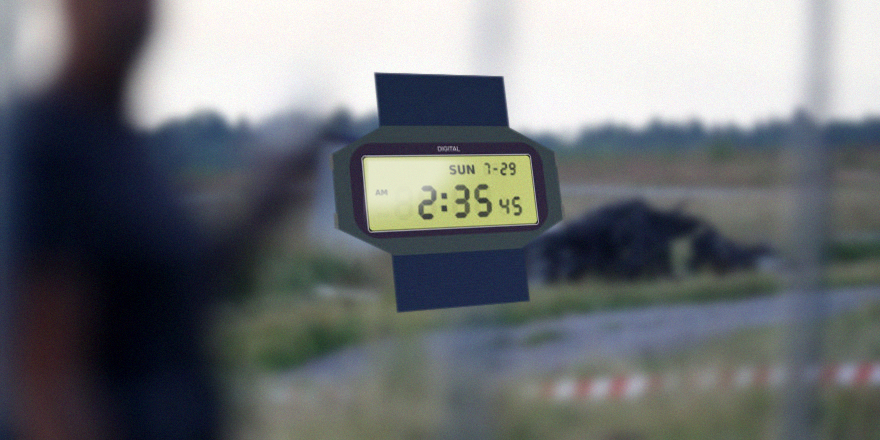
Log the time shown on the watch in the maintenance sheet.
2:35:45
